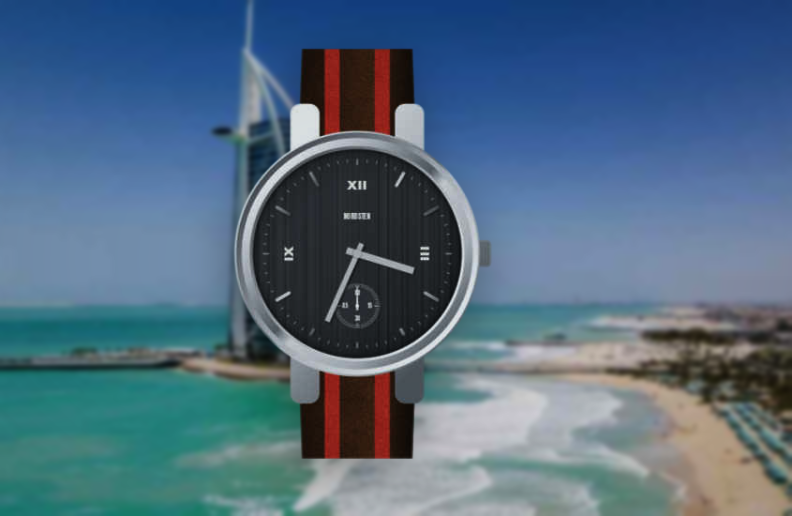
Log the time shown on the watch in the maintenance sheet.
3:34
